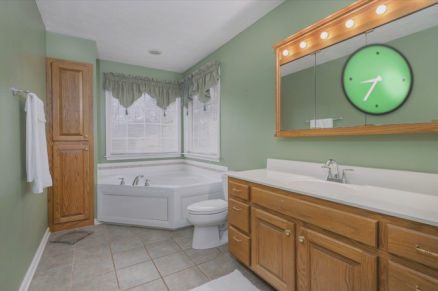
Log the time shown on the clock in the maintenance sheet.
8:35
